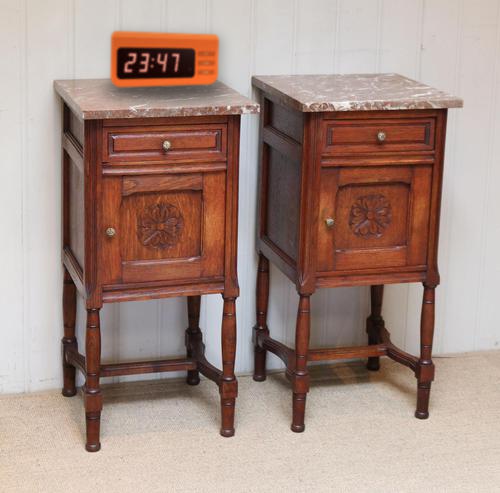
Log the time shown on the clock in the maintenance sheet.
23:47
